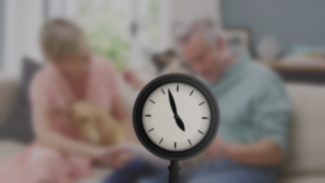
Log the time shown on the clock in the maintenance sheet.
4:57
